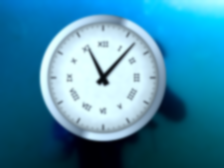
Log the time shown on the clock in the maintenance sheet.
11:07
